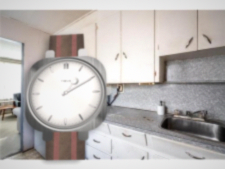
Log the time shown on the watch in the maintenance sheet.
1:10
